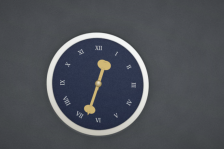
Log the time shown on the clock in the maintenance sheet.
12:33
